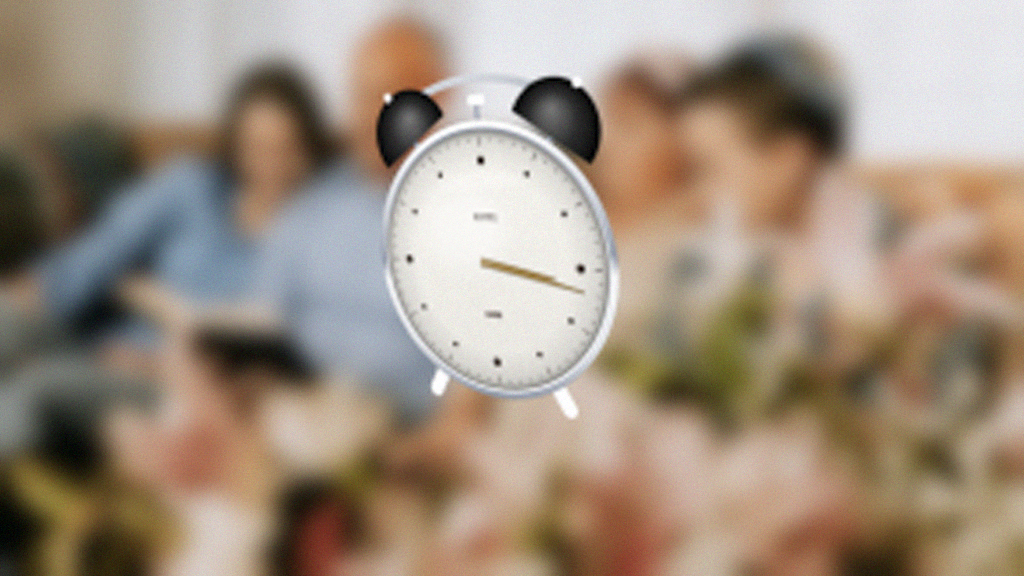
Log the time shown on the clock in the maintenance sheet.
3:17
